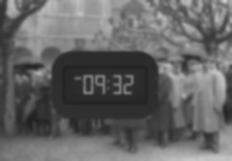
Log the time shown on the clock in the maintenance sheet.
9:32
